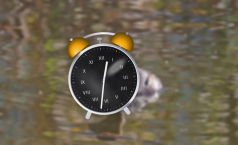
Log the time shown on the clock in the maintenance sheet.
12:32
